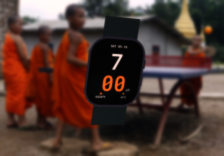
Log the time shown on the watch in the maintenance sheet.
7:00
